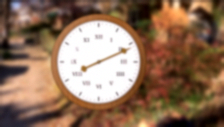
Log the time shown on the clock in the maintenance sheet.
8:11
